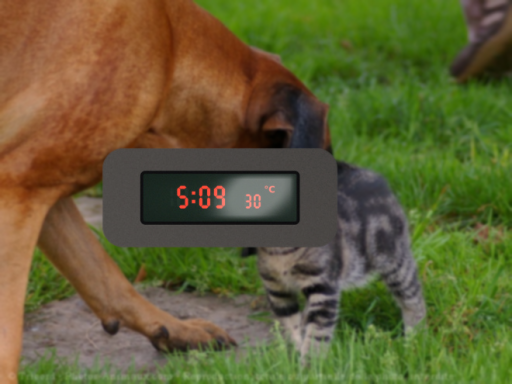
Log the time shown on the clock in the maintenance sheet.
5:09
